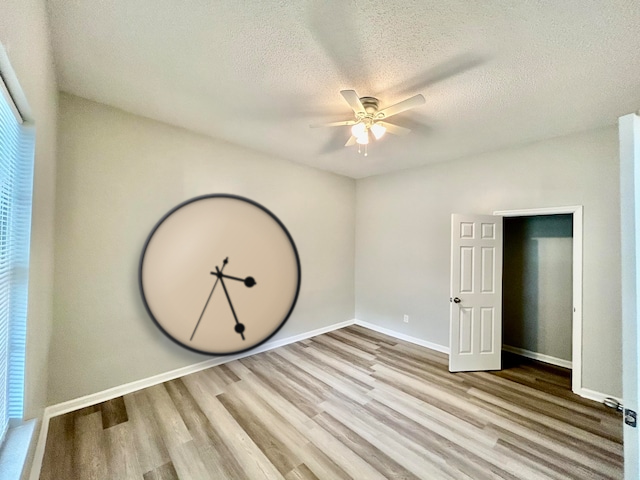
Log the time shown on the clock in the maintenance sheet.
3:26:34
